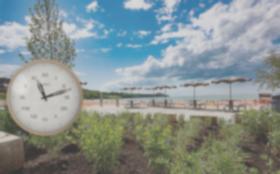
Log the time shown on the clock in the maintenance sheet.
11:12
